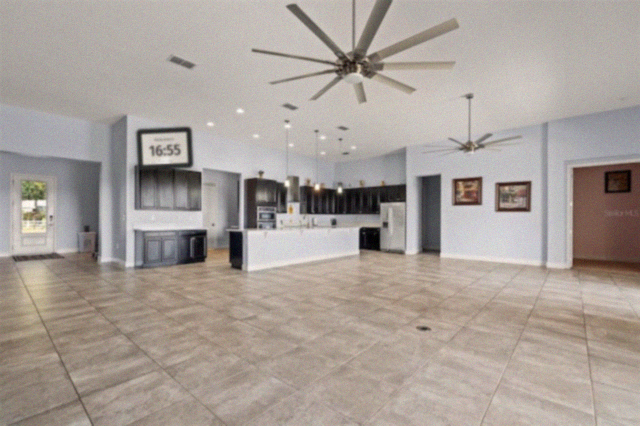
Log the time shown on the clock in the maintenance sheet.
16:55
